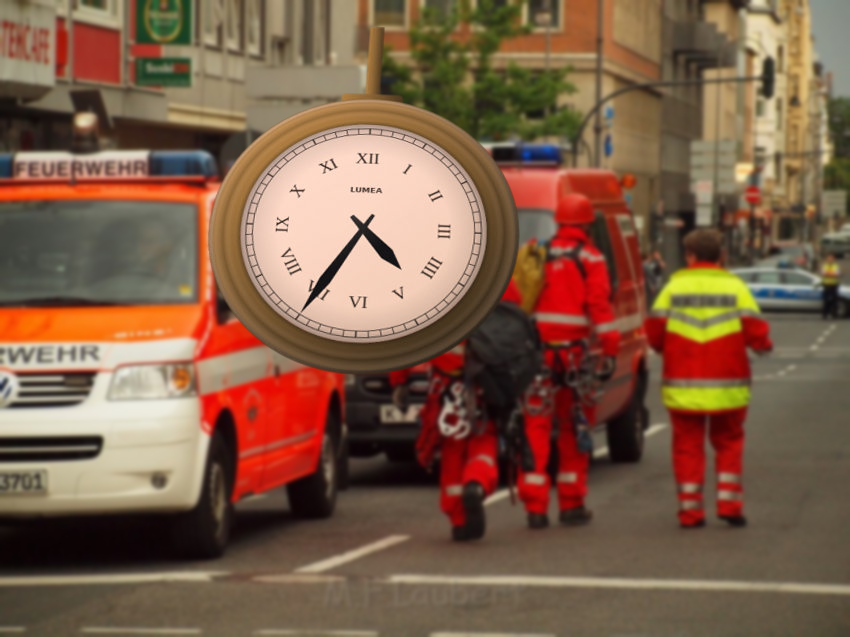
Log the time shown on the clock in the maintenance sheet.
4:35
